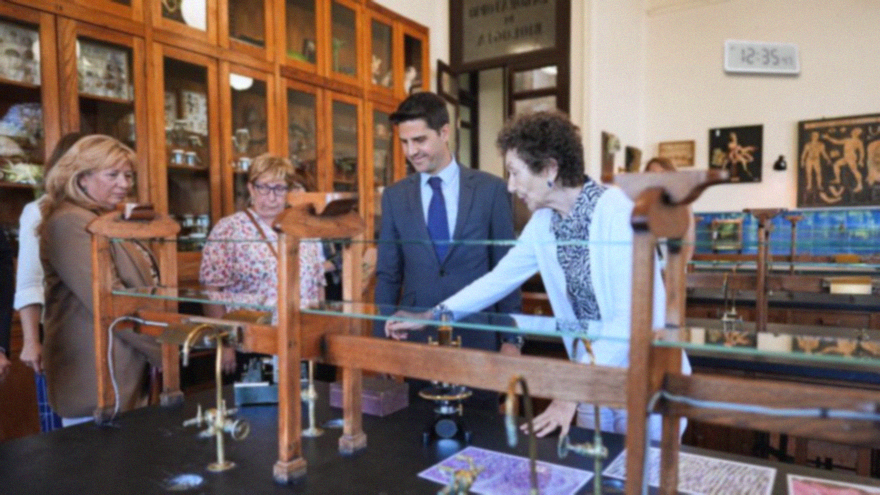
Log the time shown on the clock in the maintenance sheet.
12:35
